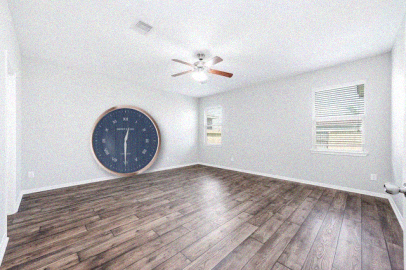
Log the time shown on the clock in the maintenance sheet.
12:30
